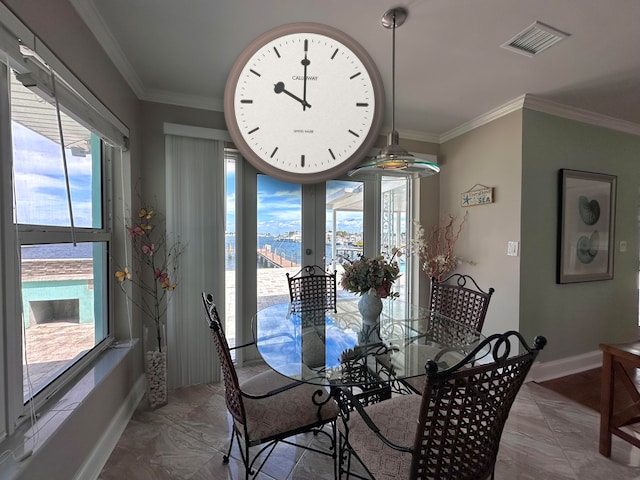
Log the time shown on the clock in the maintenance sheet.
10:00
